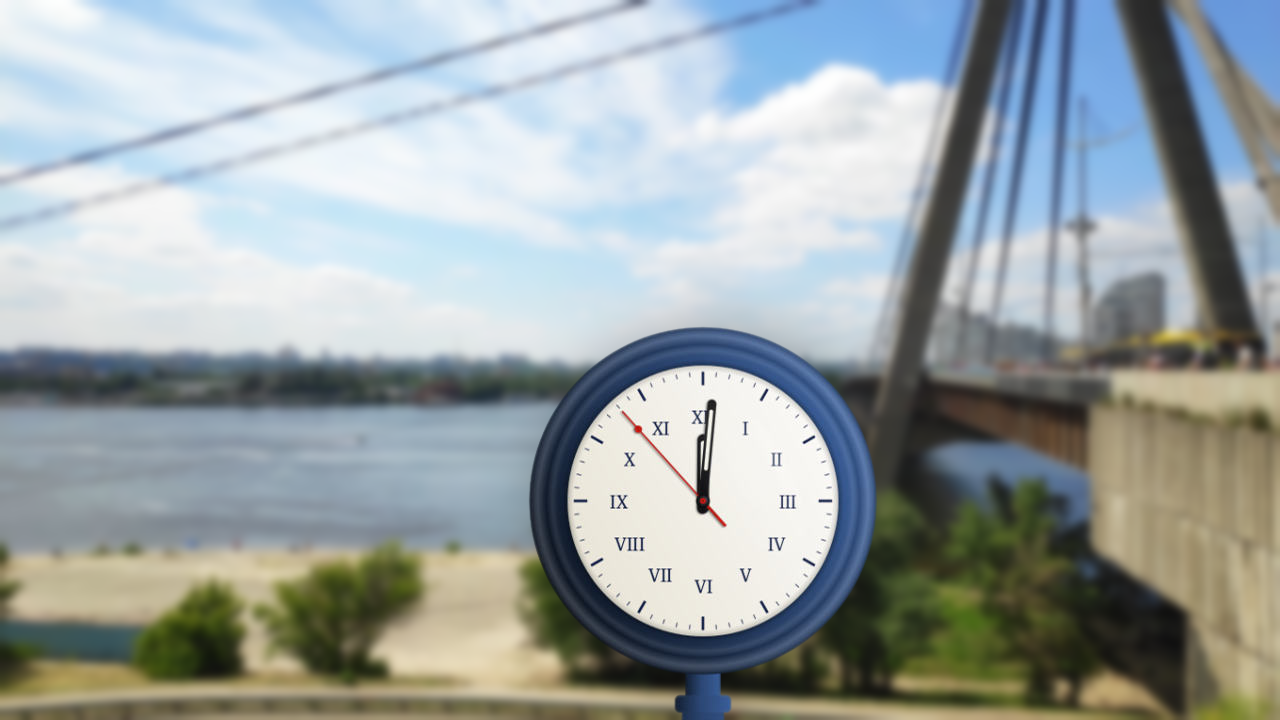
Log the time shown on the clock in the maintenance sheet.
12:00:53
